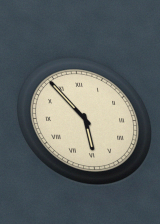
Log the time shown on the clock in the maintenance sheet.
5:54
